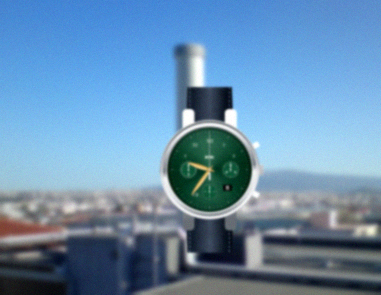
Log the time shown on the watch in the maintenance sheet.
9:36
